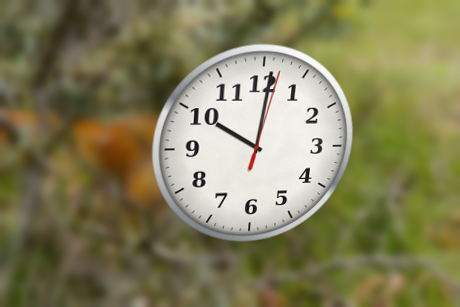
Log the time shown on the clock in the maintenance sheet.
10:01:02
